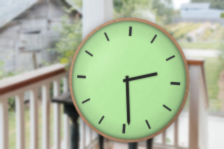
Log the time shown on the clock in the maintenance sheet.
2:29
